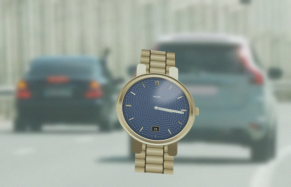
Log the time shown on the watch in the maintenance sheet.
3:16
